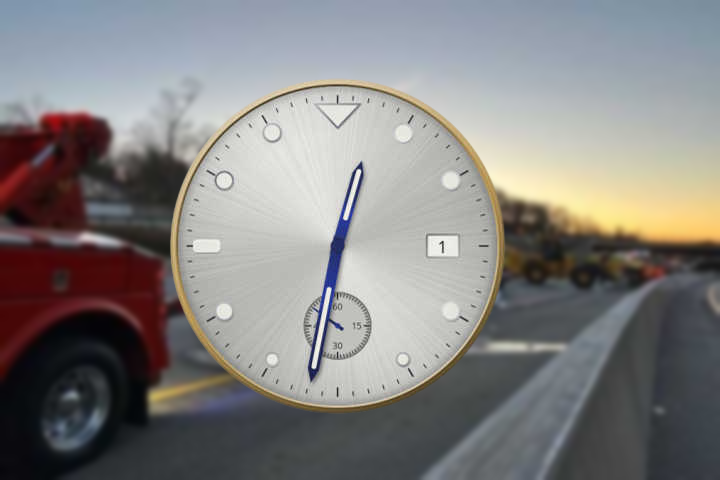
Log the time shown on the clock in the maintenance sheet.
12:31:51
